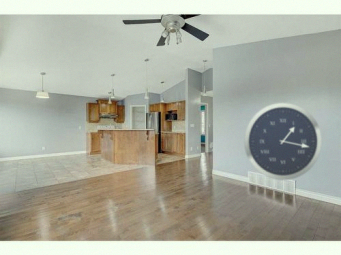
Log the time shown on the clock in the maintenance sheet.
1:17
